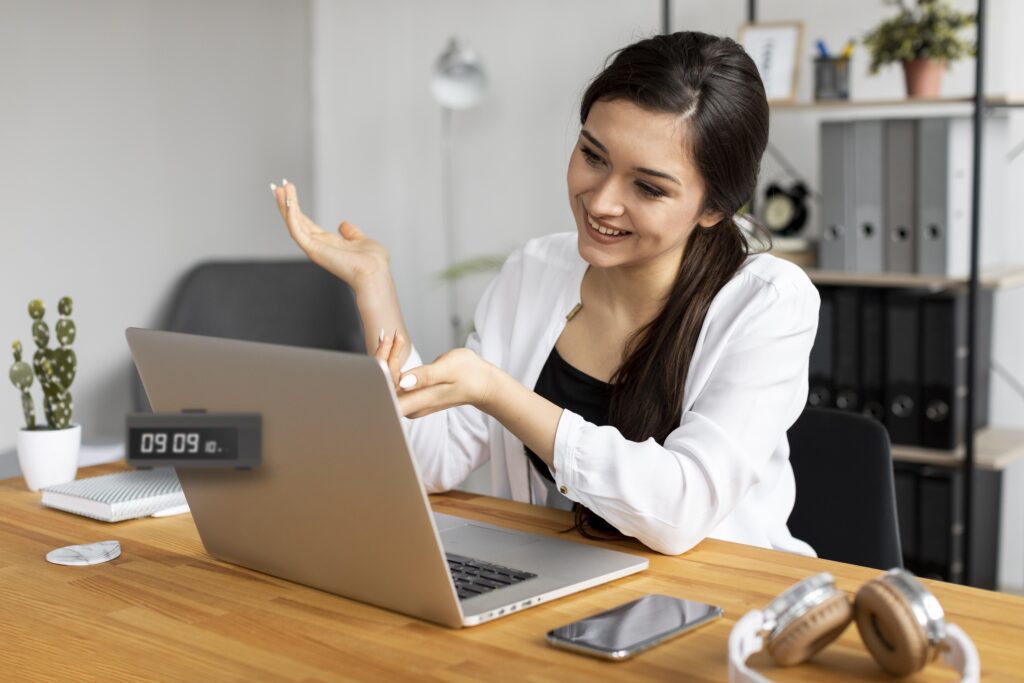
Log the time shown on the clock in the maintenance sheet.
9:09
